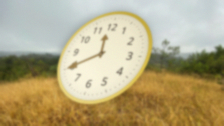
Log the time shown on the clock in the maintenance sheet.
11:40
